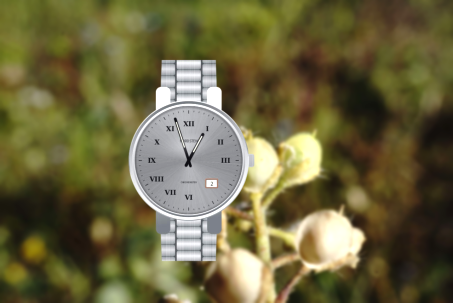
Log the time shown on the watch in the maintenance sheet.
12:57
